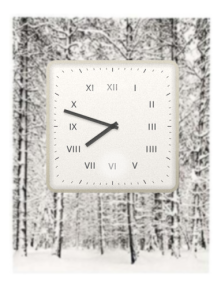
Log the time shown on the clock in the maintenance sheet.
7:48
